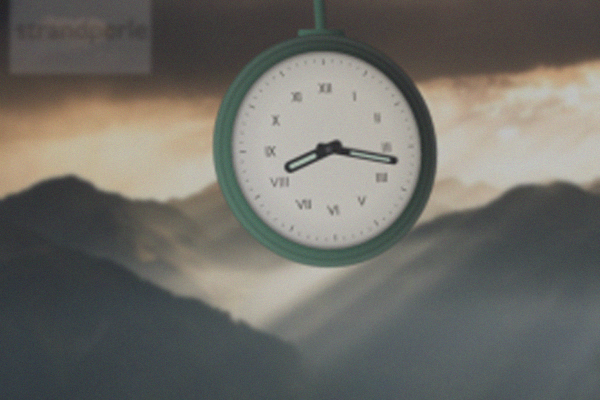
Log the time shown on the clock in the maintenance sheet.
8:17
